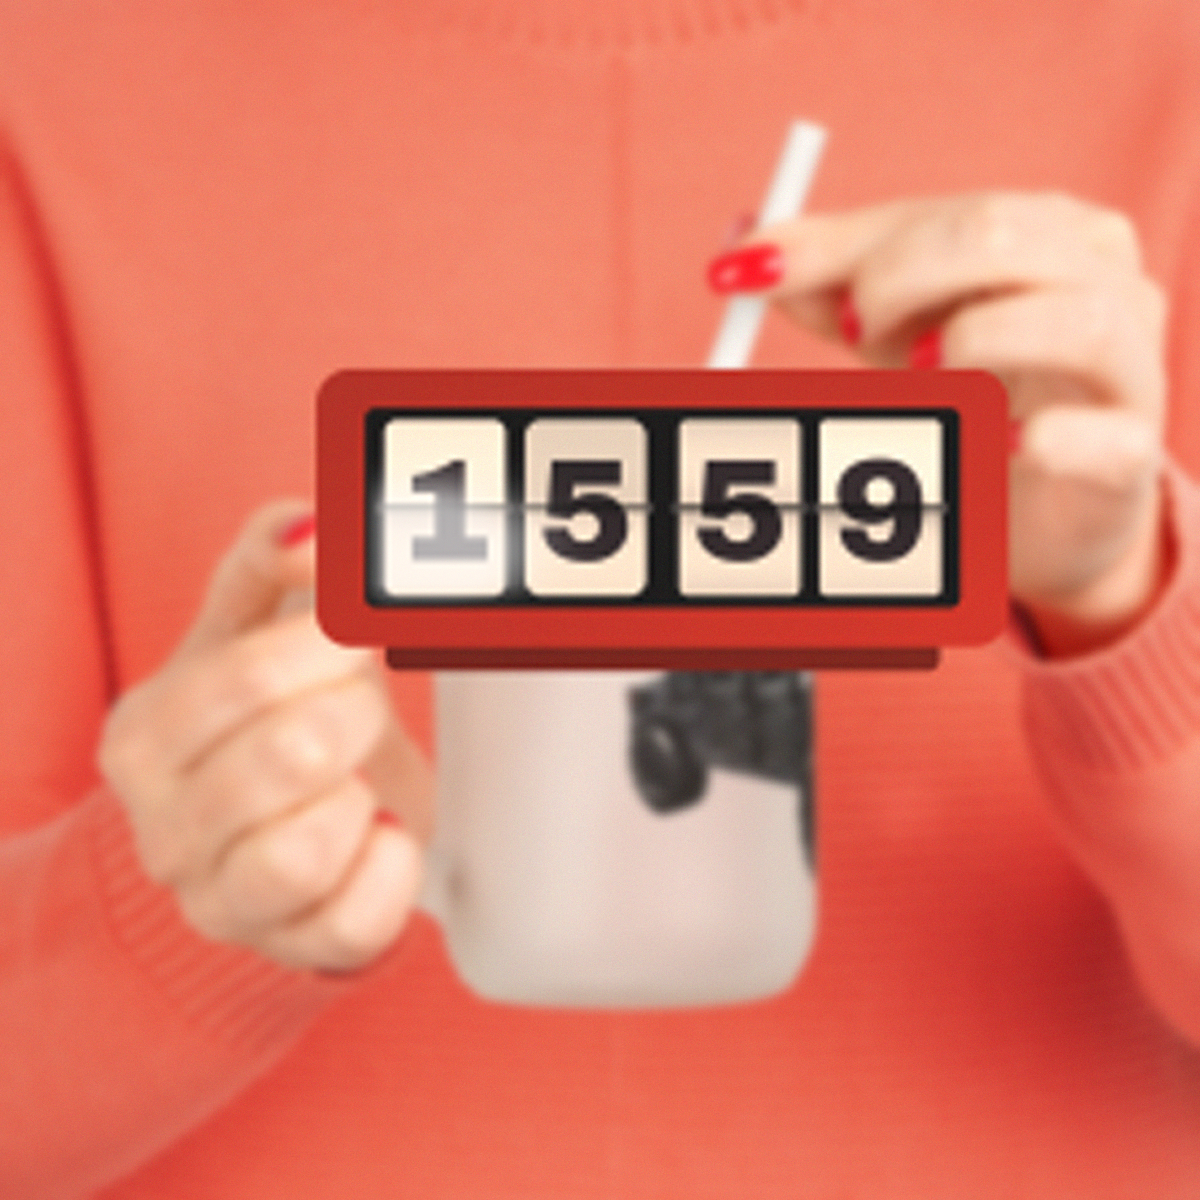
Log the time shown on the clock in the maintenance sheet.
15:59
